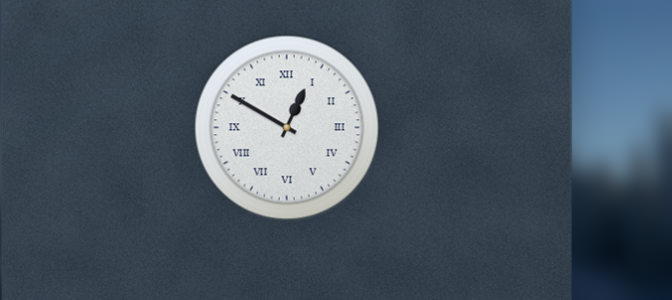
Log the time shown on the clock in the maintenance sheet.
12:50
